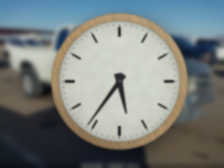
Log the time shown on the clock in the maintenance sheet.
5:36
